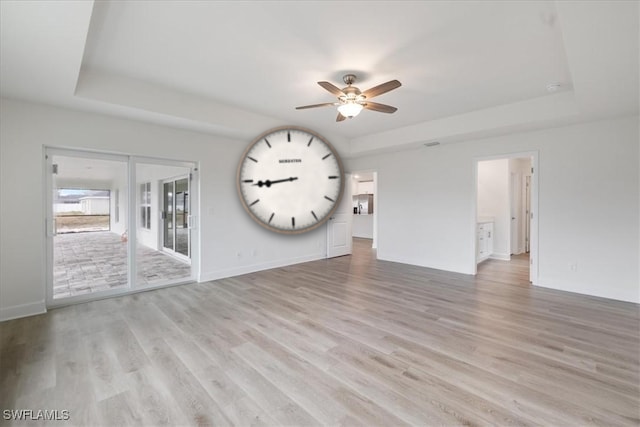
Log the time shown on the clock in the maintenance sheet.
8:44
